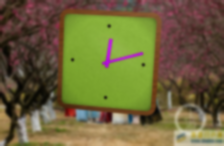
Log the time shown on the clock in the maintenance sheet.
12:12
